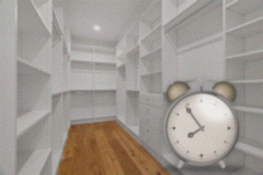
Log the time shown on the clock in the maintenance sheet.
7:54
